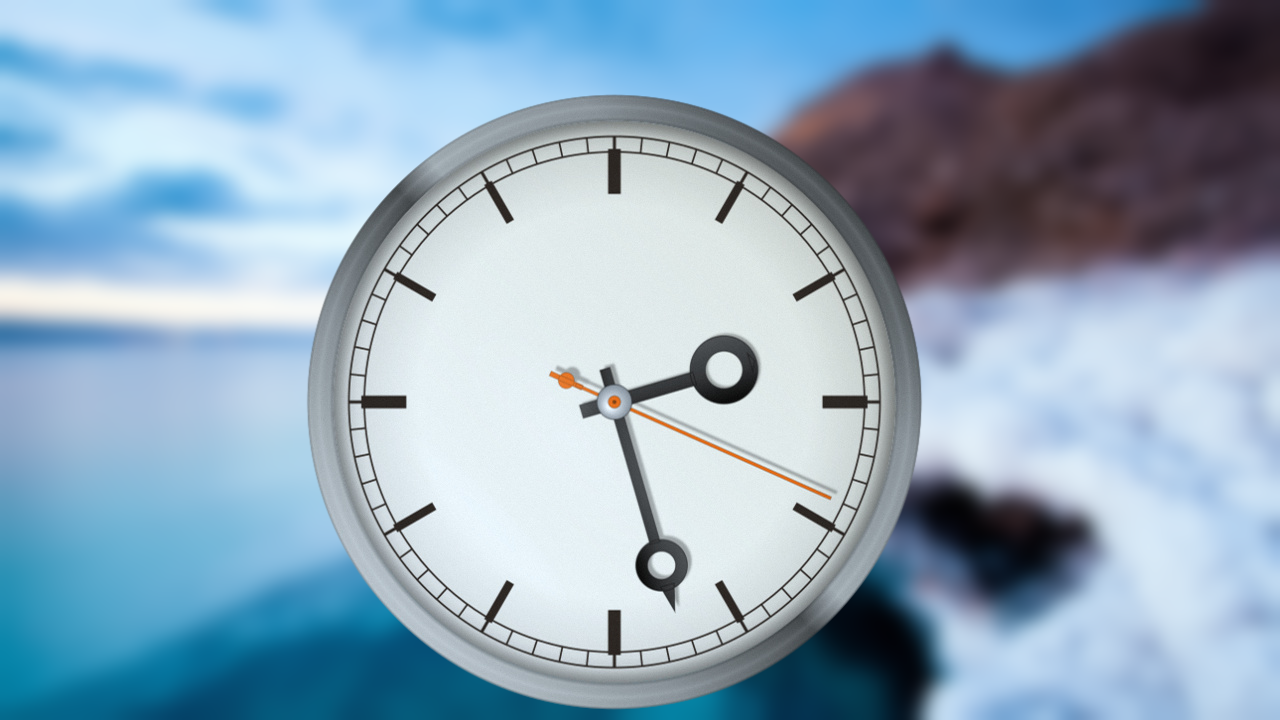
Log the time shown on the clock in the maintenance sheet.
2:27:19
